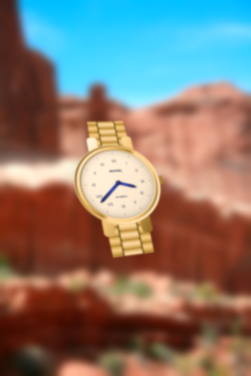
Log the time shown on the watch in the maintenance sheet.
3:38
